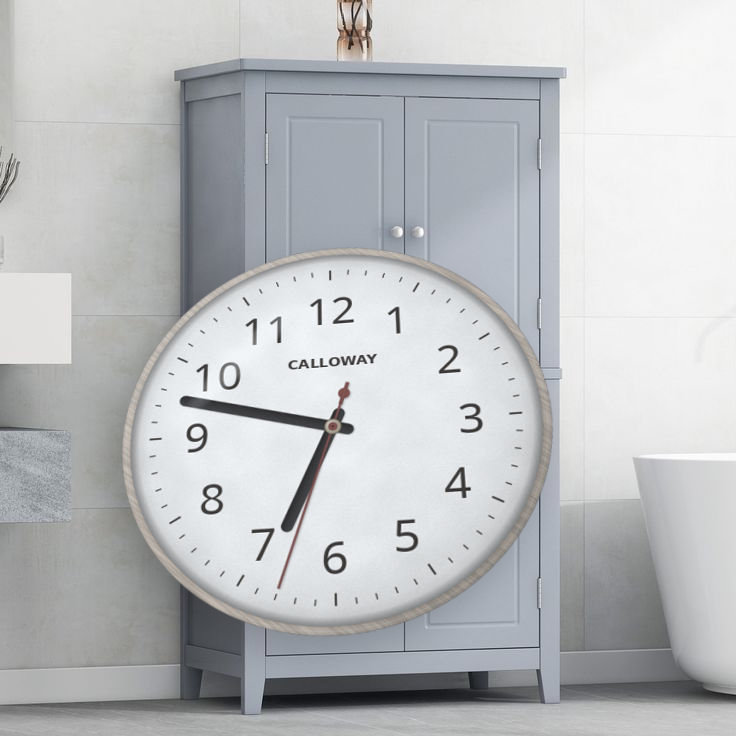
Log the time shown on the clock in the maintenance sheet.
6:47:33
